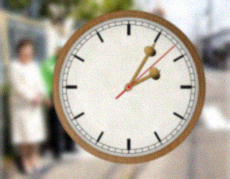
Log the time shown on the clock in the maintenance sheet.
2:05:08
